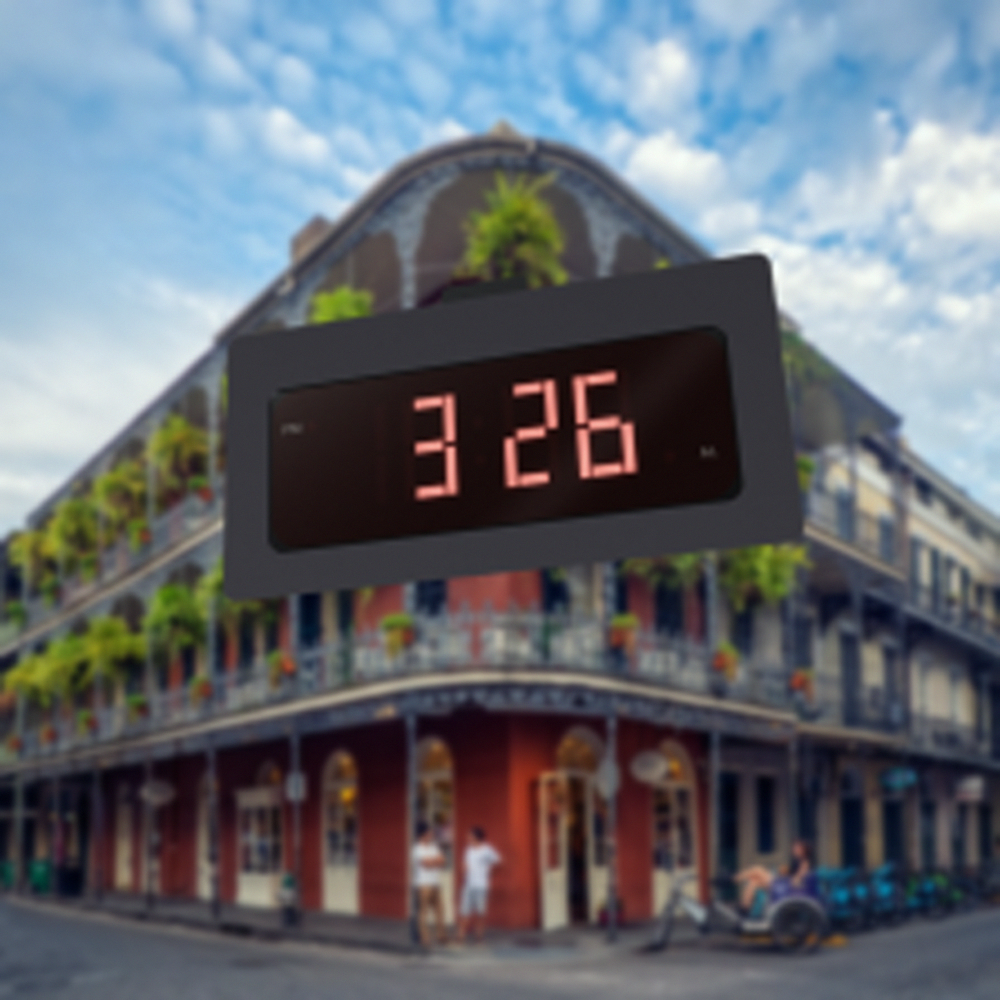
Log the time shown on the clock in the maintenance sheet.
3:26
